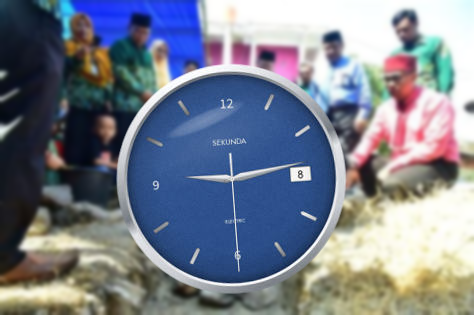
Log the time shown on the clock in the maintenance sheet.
9:13:30
